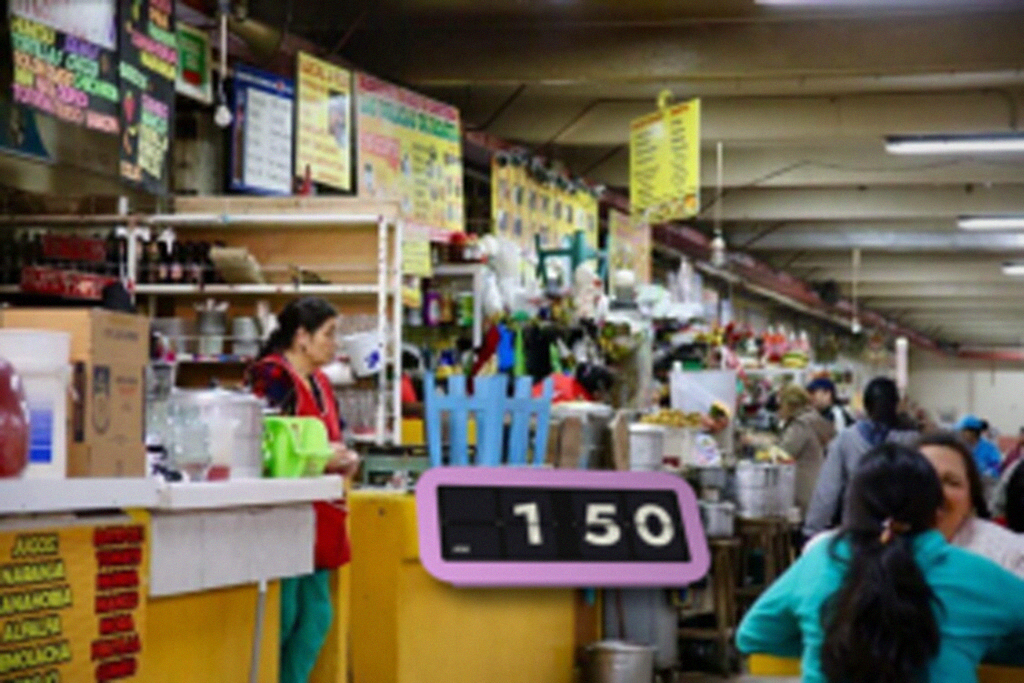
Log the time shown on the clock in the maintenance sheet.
1:50
